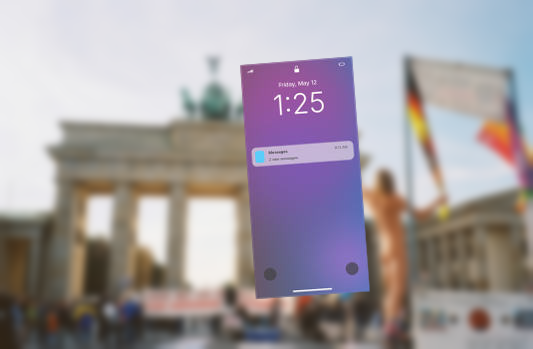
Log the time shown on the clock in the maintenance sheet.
1:25
